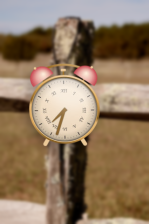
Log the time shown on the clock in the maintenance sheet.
7:33
